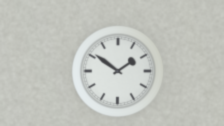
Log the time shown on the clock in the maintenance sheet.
1:51
